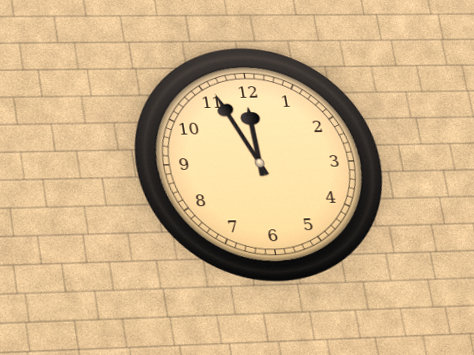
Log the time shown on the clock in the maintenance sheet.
11:56
